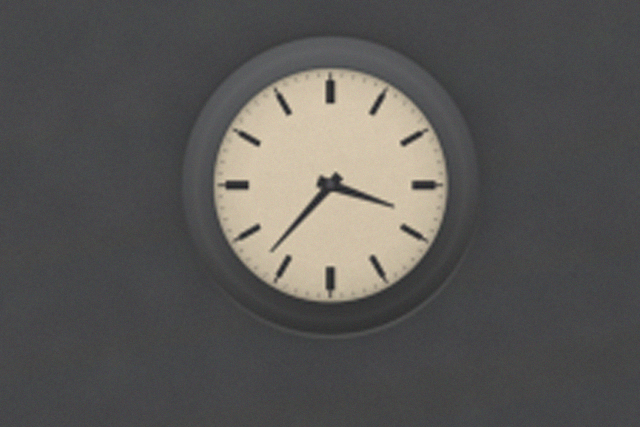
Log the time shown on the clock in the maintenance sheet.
3:37
